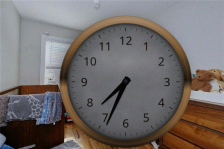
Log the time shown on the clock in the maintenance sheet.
7:34
